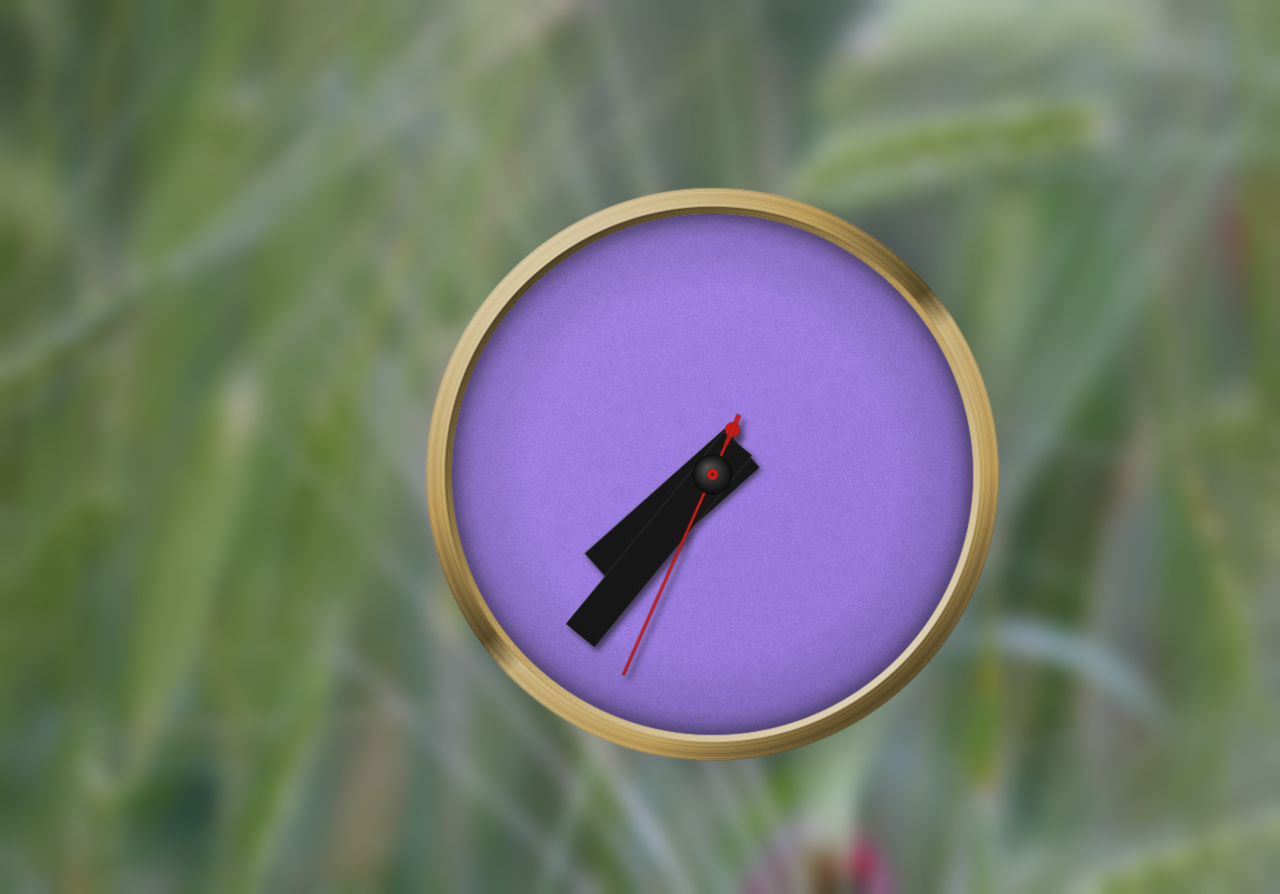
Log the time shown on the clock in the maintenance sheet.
7:36:34
